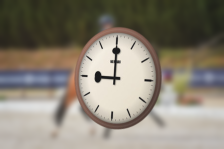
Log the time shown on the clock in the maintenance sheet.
9:00
